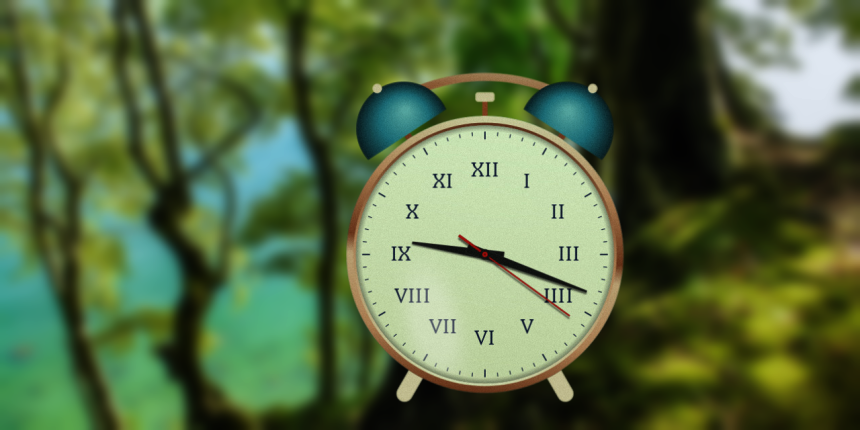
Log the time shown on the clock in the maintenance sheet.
9:18:21
